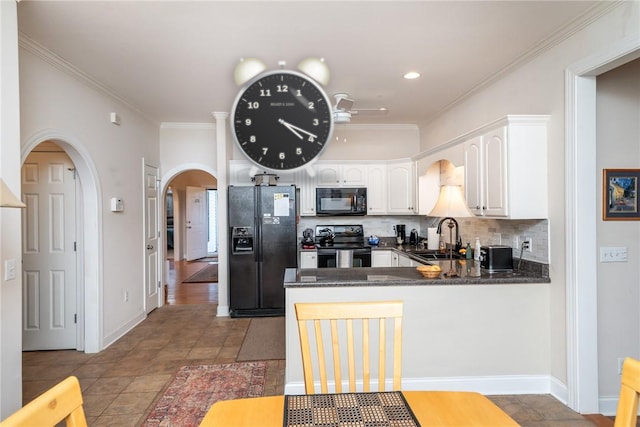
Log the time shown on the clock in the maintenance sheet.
4:19
